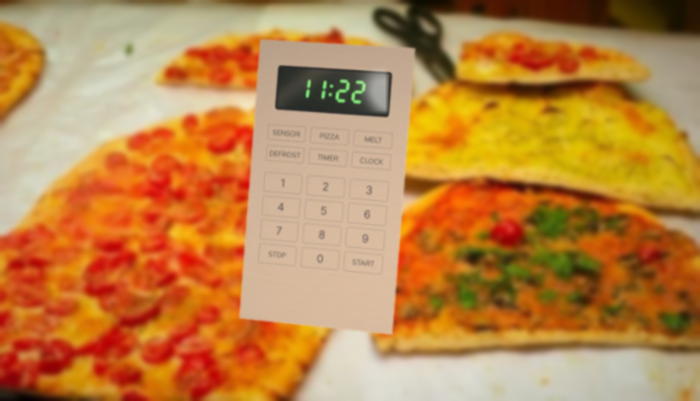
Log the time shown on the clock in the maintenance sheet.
11:22
